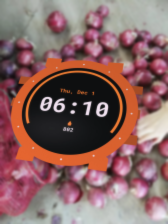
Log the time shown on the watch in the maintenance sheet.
6:10
